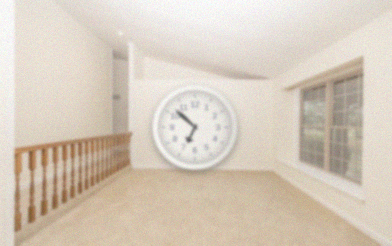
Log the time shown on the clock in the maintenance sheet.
6:52
